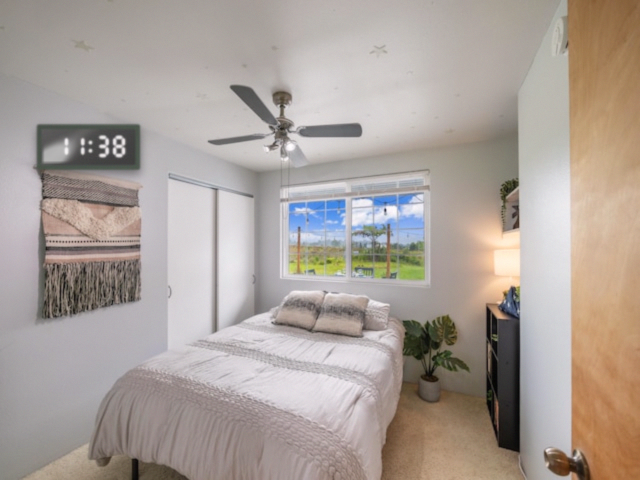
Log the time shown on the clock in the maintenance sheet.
11:38
